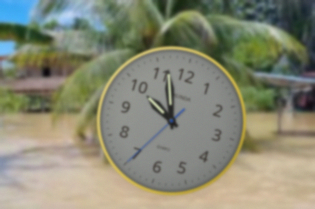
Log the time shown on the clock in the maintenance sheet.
9:56:35
